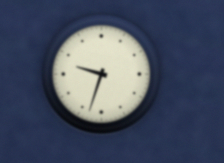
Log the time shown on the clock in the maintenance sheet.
9:33
